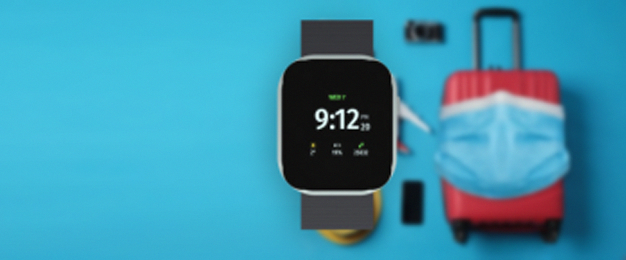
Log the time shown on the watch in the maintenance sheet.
9:12
